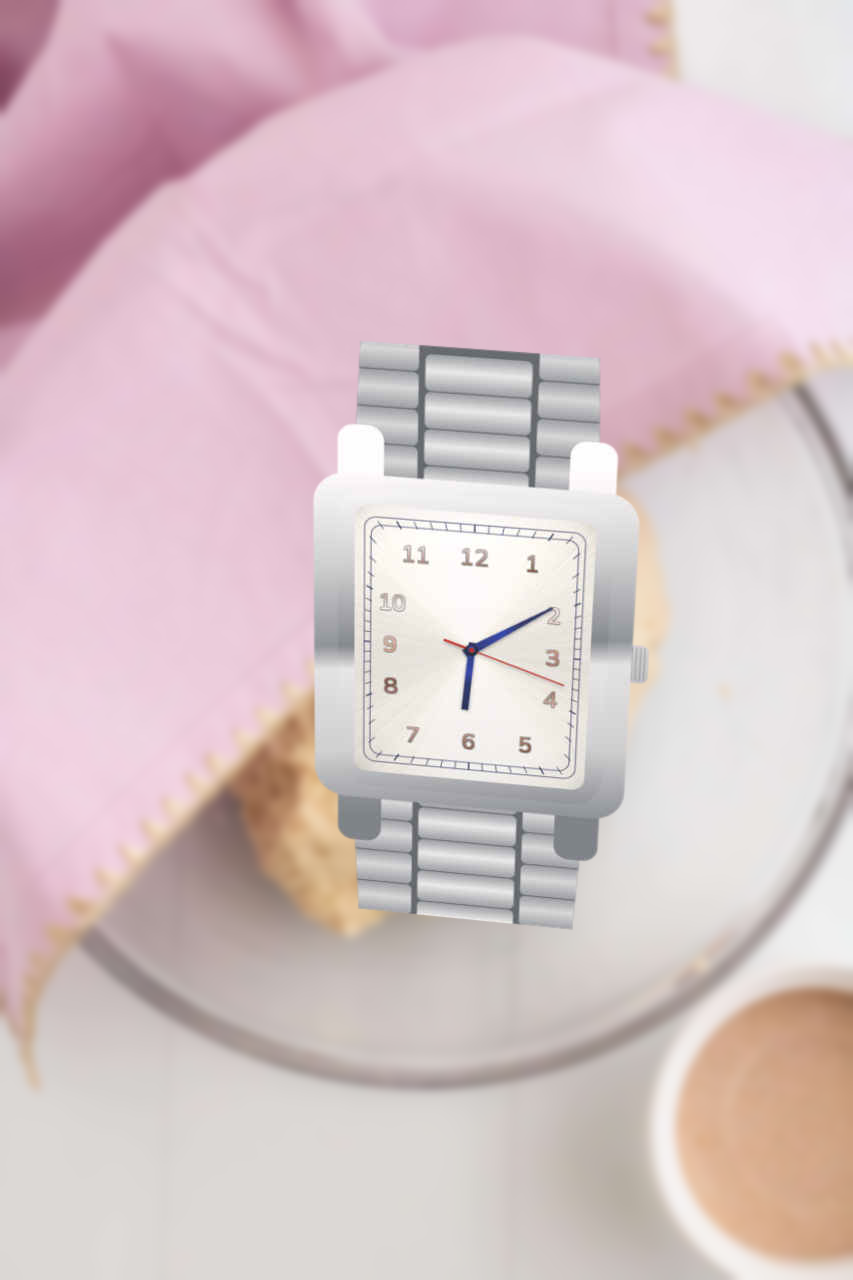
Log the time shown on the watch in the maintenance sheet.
6:09:18
